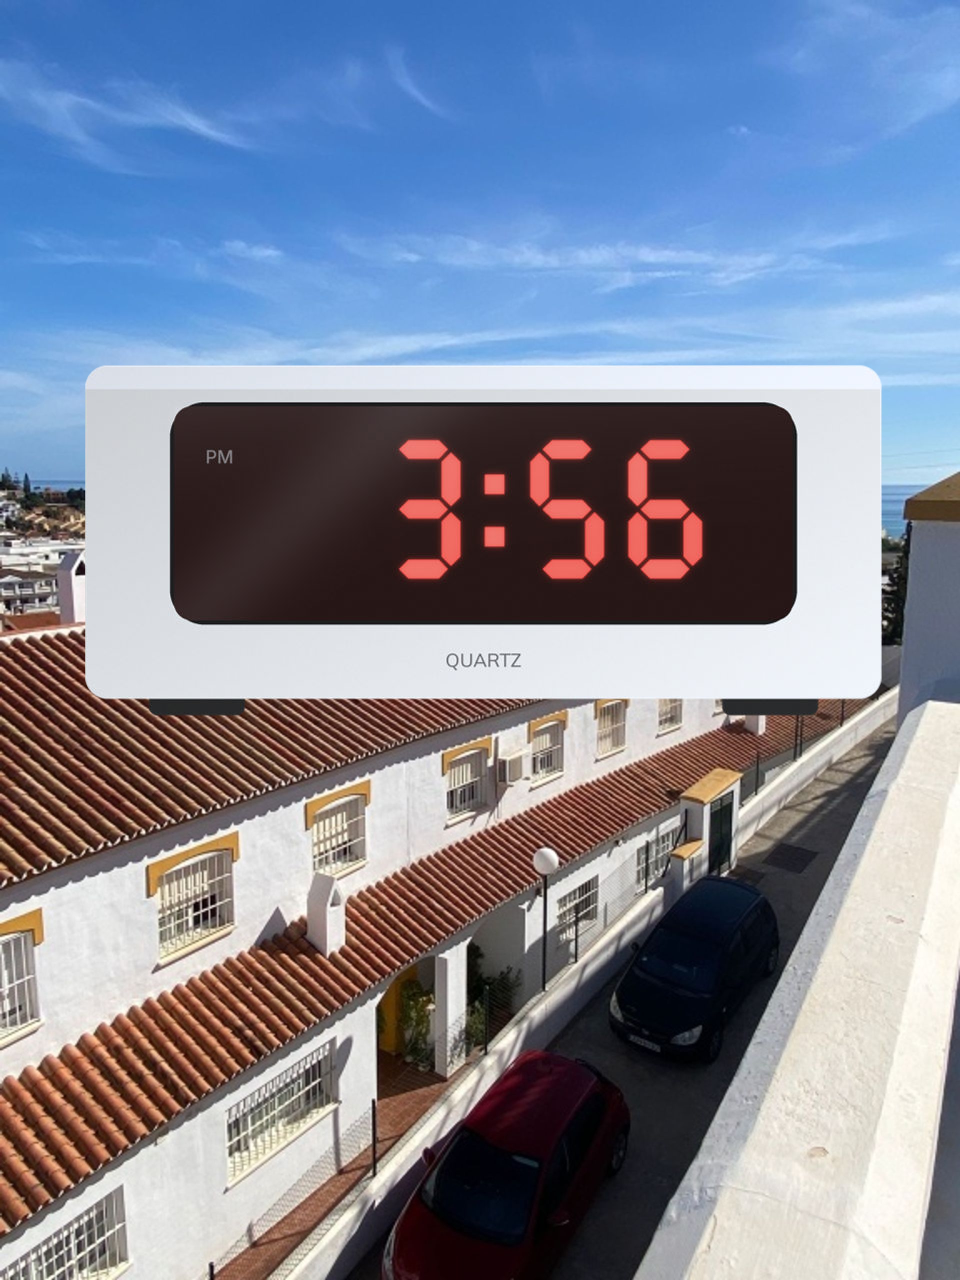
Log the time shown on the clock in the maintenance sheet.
3:56
